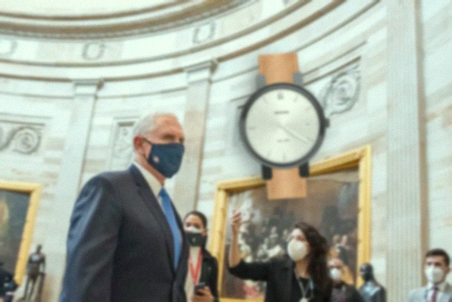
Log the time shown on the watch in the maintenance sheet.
4:21
